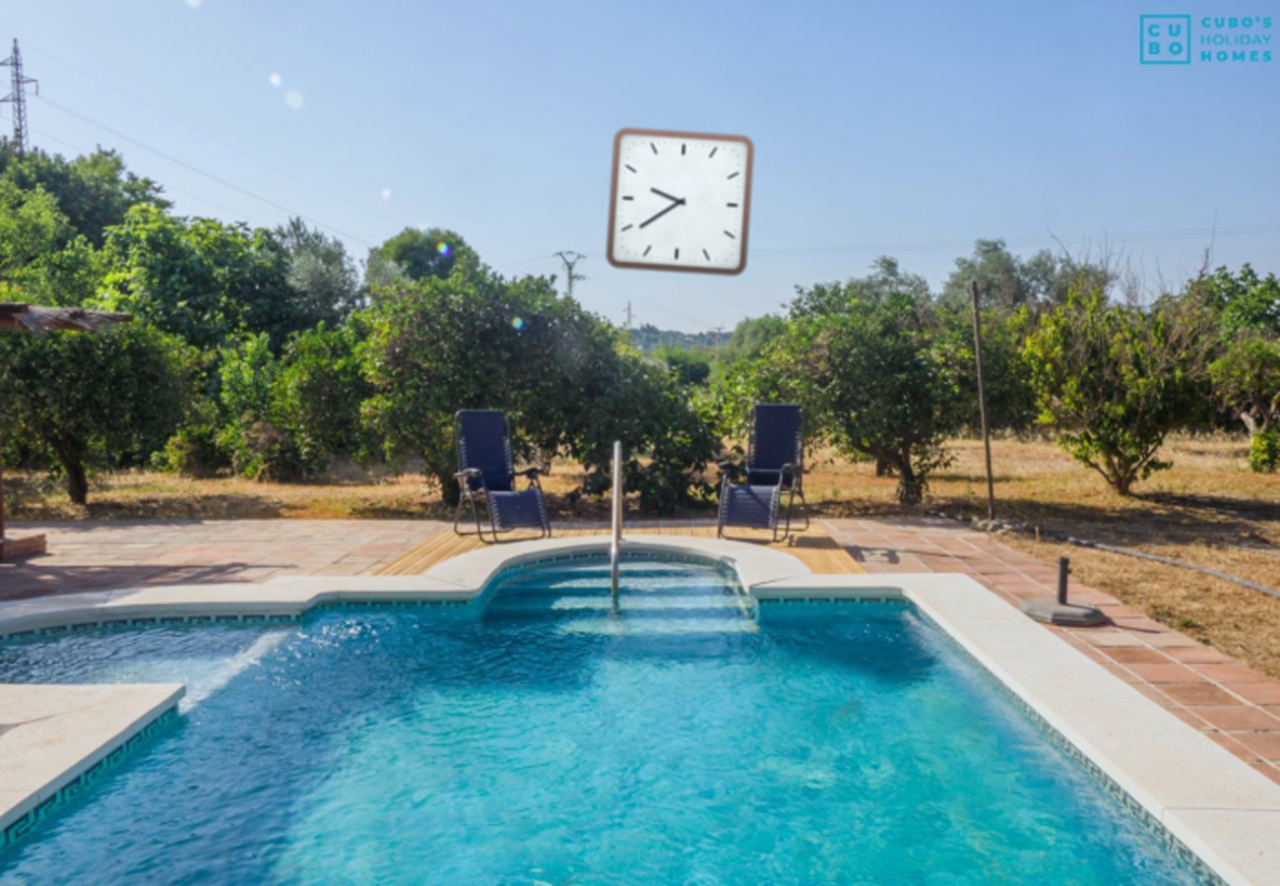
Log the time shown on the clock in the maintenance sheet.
9:39
